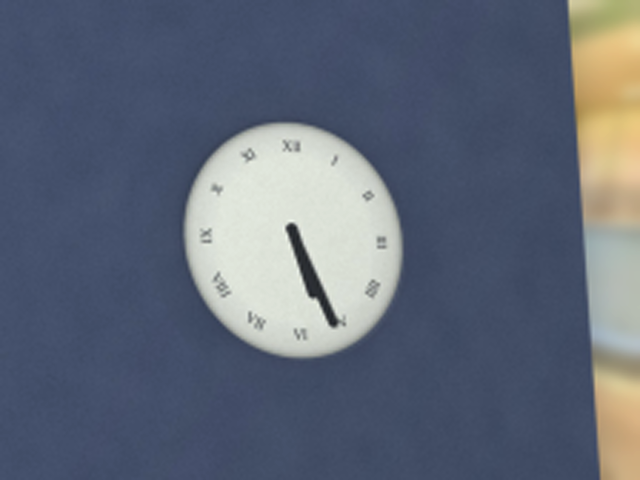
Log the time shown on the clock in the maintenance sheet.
5:26
